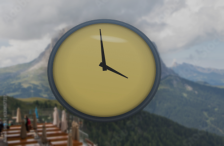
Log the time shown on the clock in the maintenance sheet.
3:59
